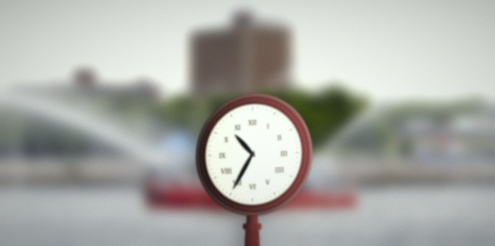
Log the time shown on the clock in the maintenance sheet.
10:35
